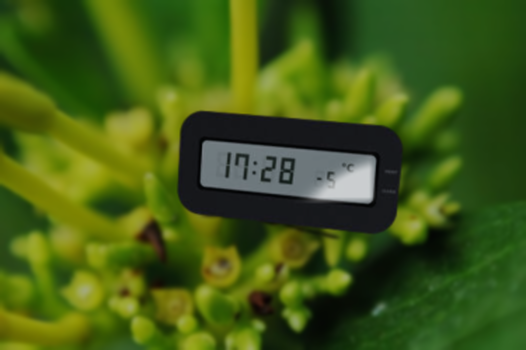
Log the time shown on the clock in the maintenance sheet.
17:28
